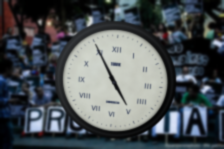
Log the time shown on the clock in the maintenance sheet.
4:55
